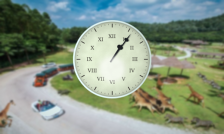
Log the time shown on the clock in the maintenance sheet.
1:06
